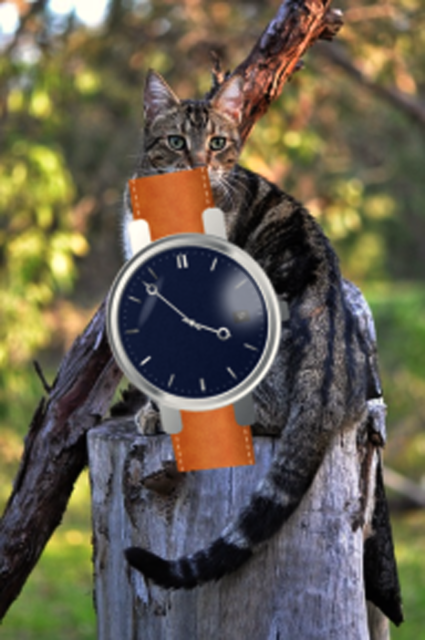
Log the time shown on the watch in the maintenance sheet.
3:53
